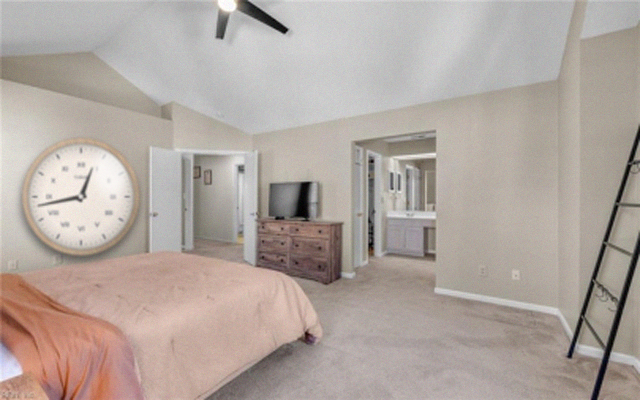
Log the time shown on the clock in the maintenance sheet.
12:43
